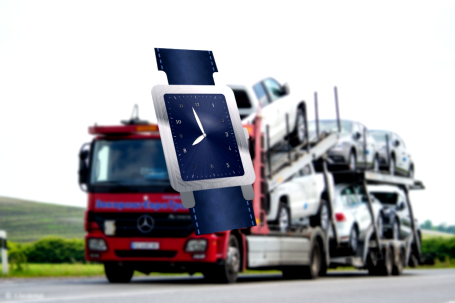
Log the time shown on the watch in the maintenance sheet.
7:58
